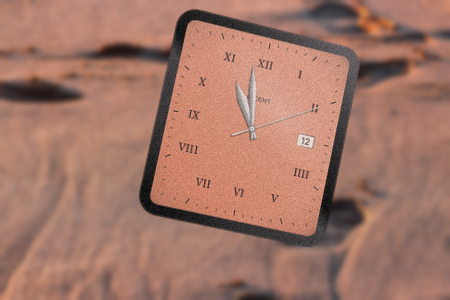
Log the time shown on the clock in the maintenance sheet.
10:58:10
